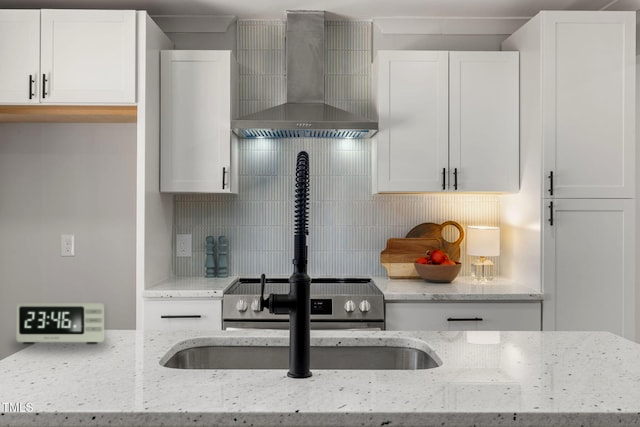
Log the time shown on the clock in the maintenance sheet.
23:46
